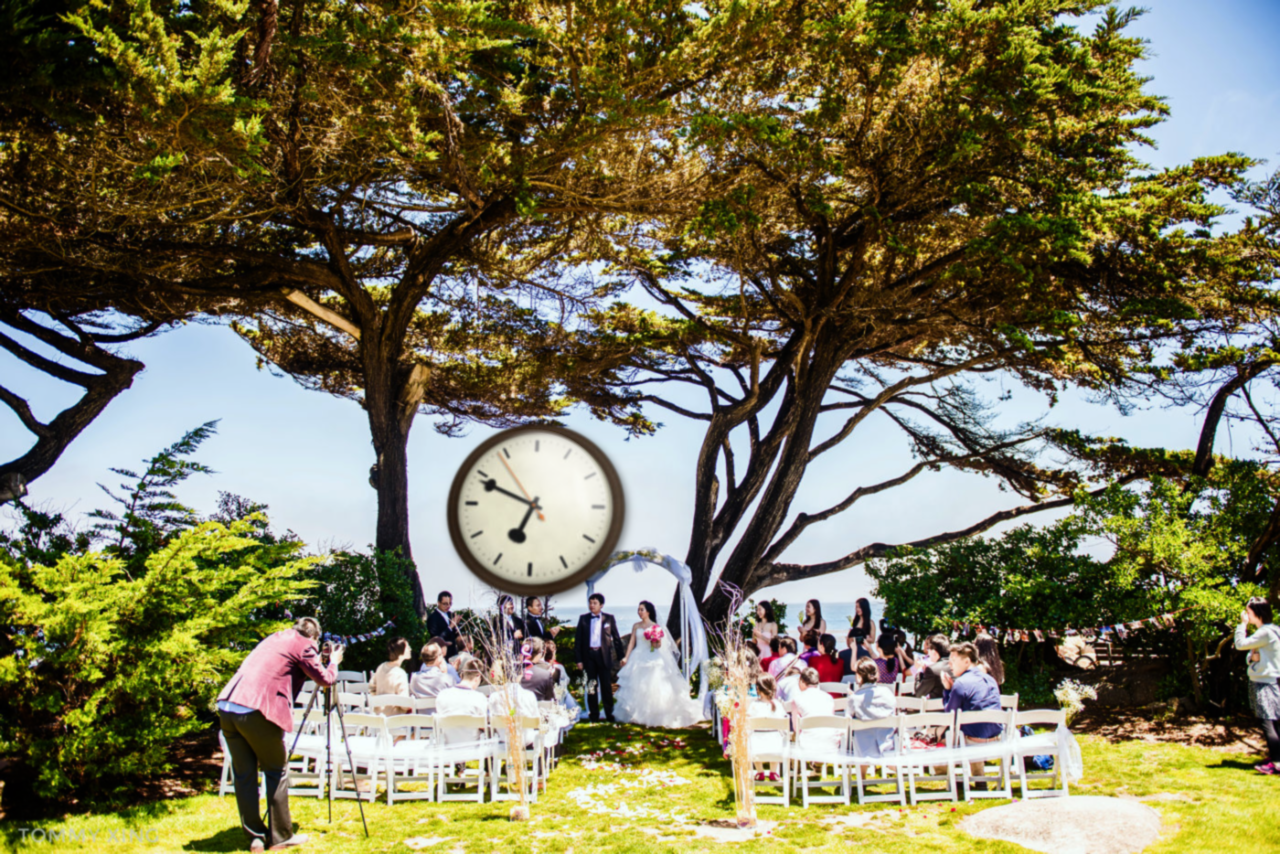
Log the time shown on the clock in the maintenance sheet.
6:48:54
